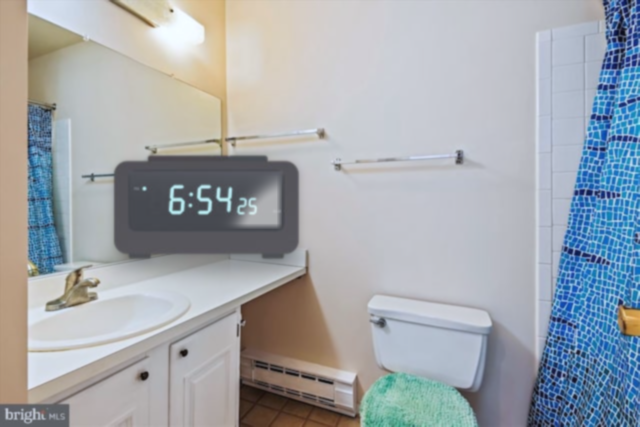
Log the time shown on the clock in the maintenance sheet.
6:54:25
